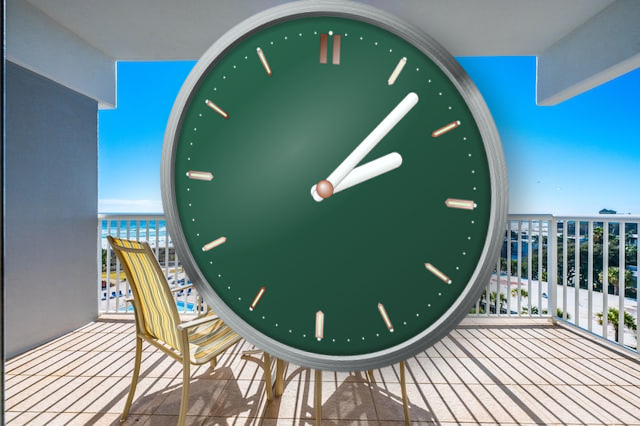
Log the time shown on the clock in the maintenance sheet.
2:07
